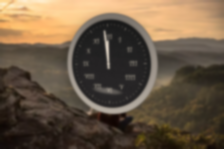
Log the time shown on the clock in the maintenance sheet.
11:59
